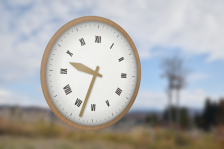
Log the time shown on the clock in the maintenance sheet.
9:33
